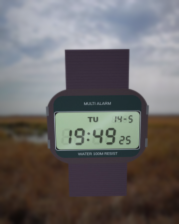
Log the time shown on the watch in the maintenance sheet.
19:49:25
